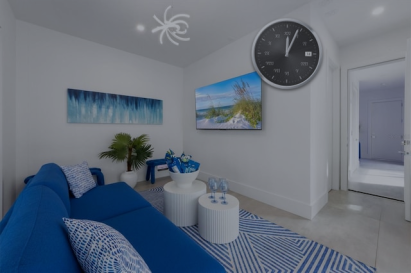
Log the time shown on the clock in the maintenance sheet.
12:04
